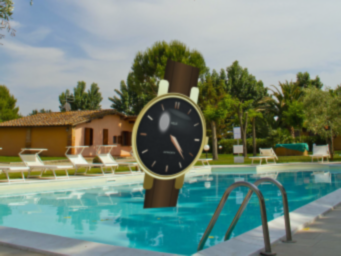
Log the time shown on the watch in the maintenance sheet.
4:23
